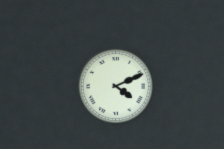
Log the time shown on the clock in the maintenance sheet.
4:11
